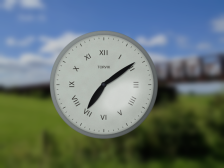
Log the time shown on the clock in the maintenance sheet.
7:09
